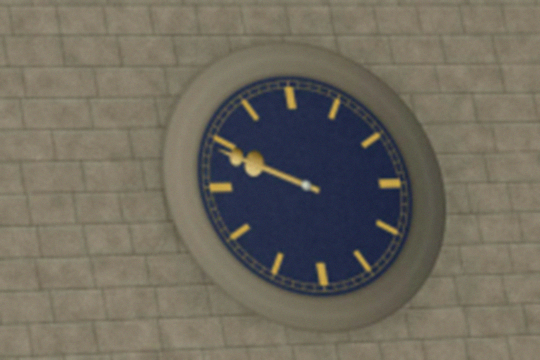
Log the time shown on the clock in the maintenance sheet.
9:49
